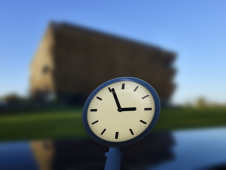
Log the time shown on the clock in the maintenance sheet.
2:56
